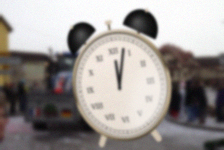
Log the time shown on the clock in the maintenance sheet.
12:03
